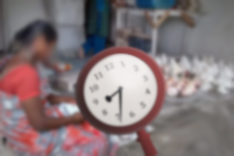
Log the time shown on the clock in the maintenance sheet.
8:34
